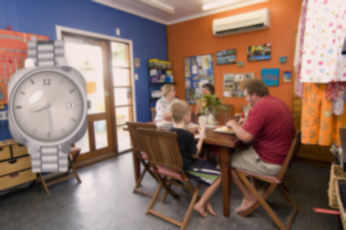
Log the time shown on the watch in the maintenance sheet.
8:29
